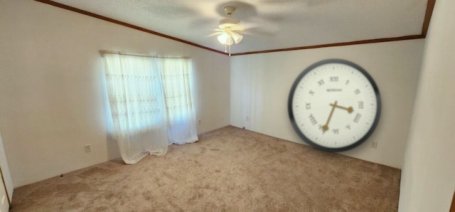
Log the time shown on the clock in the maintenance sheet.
3:34
